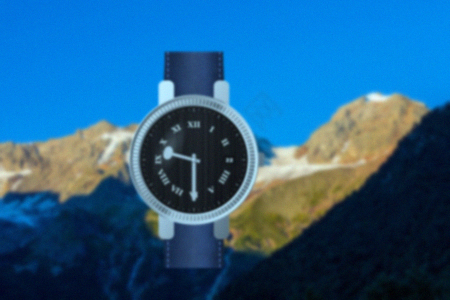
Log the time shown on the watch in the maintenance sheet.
9:30
